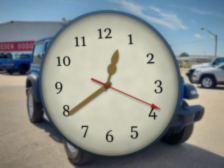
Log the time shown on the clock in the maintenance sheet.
12:39:19
